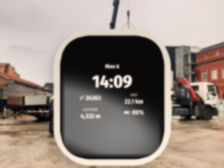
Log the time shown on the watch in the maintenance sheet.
14:09
